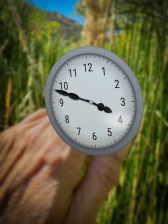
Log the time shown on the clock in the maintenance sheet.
3:48
